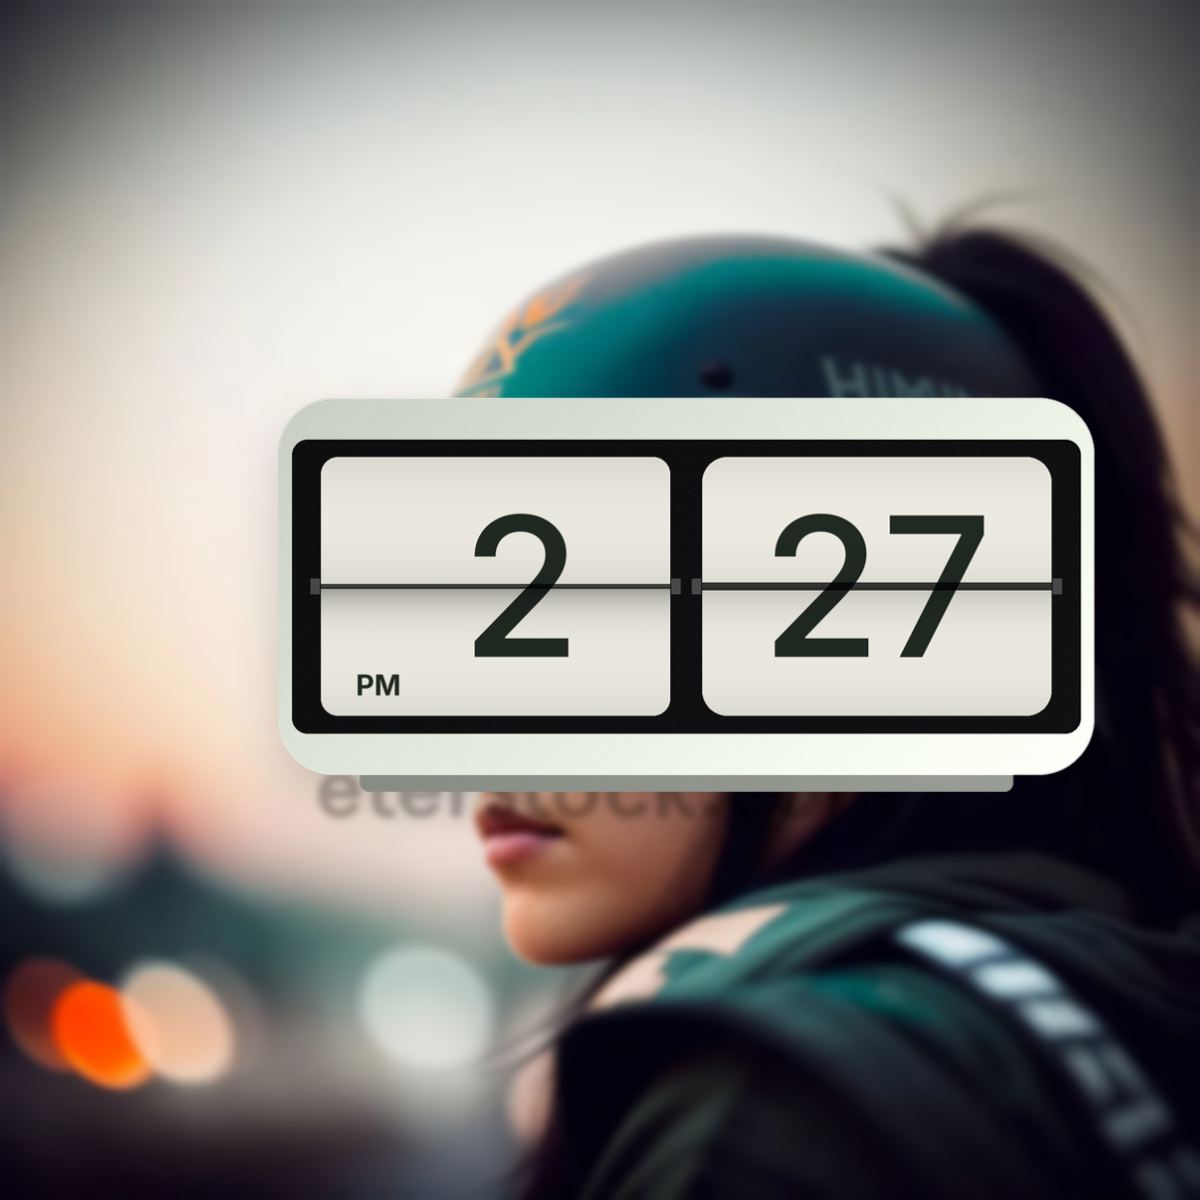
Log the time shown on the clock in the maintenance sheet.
2:27
